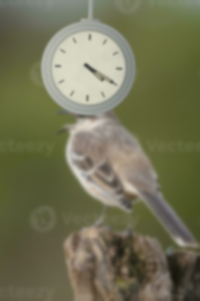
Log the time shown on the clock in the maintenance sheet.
4:20
